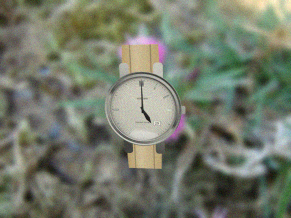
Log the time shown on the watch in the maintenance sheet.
5:00
